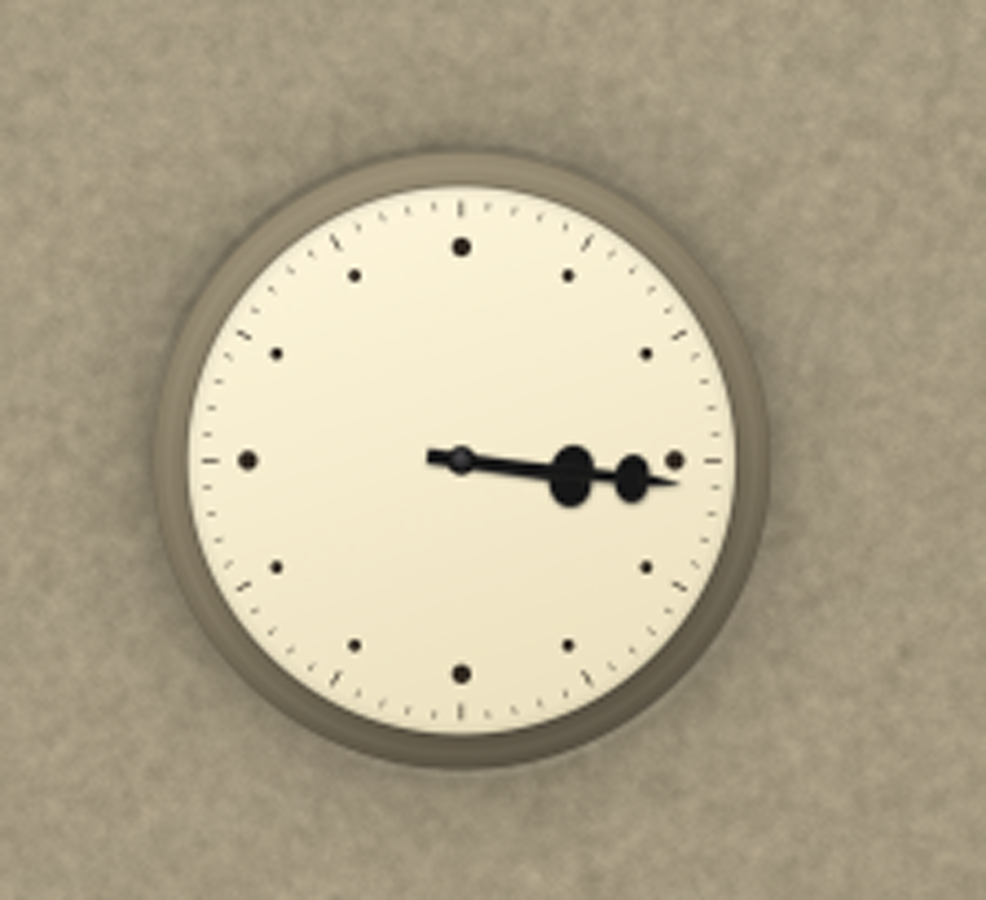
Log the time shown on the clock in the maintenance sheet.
3:16
